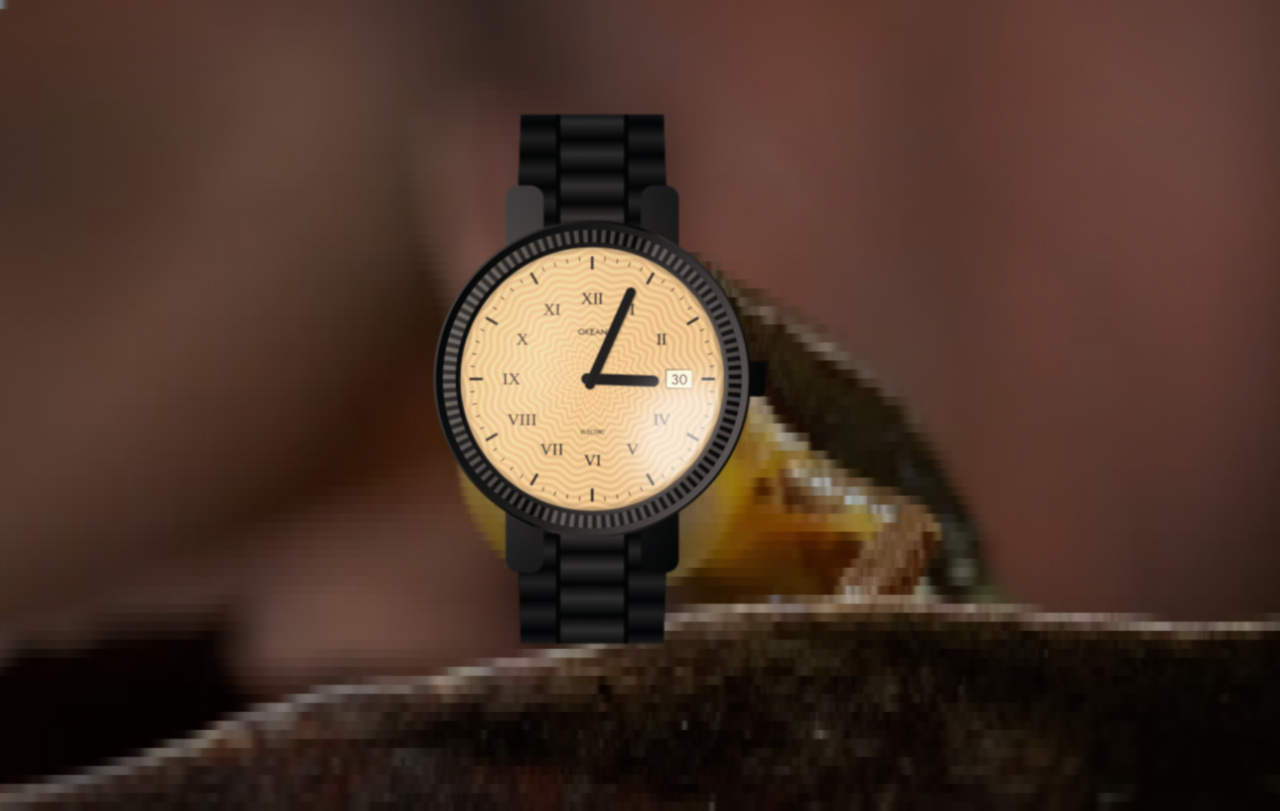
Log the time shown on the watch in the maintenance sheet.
3:04
